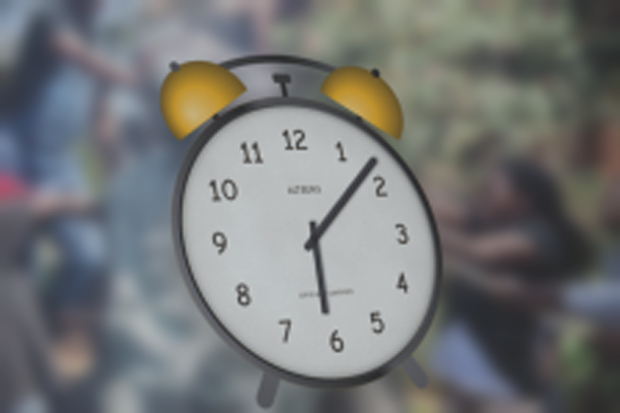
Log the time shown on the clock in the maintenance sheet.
6:08
